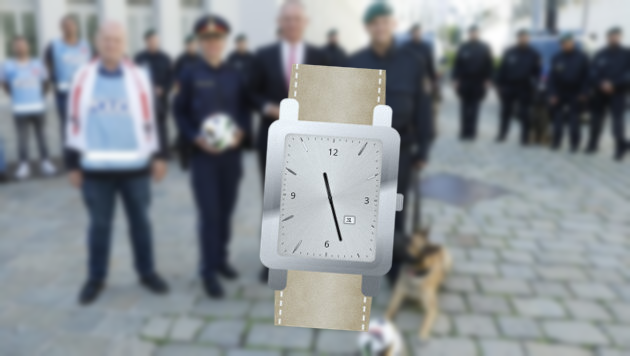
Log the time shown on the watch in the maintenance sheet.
11:27
